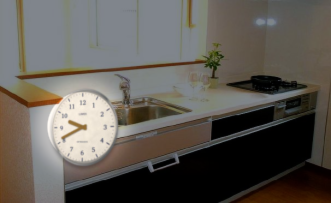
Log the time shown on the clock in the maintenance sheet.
9:41
